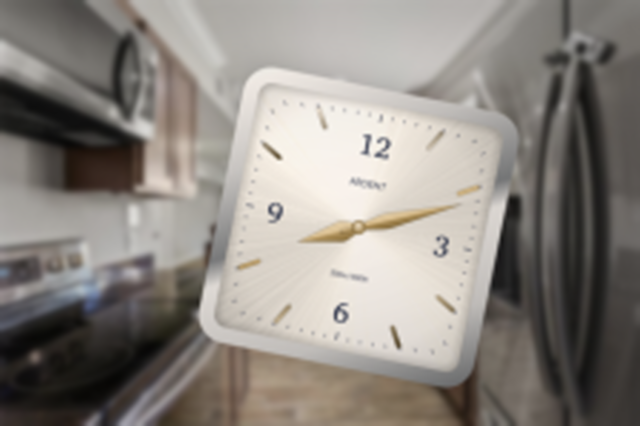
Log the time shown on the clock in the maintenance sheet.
8:11
